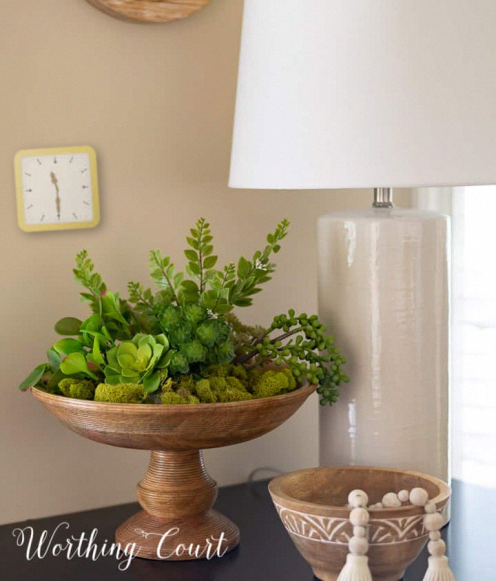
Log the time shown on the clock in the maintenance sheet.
11:30
